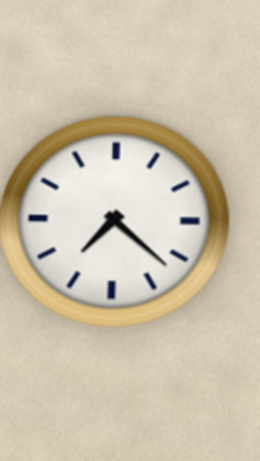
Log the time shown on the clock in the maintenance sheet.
7:22
